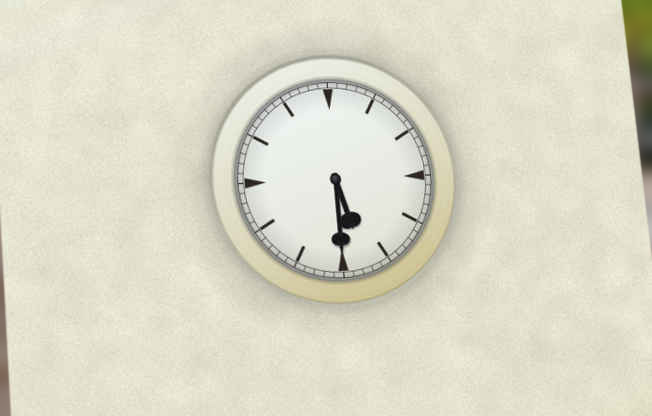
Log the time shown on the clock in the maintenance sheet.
5:30
